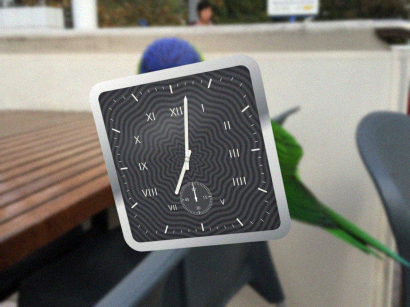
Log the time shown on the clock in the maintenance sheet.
7:02
